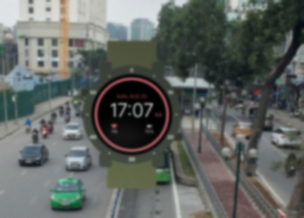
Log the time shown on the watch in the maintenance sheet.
17:07
